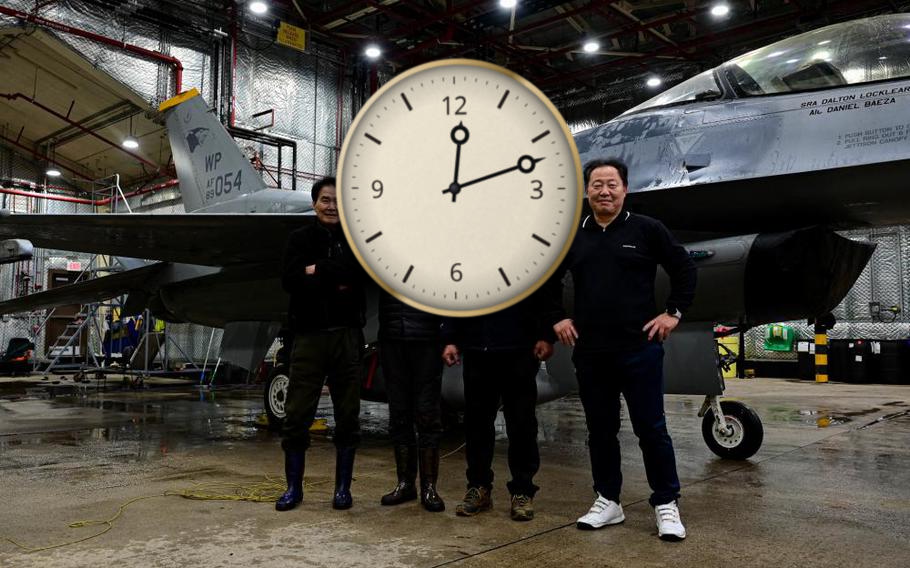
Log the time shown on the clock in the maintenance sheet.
12:12
